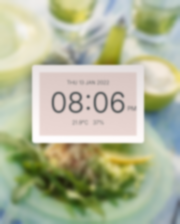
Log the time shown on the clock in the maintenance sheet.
8:06
